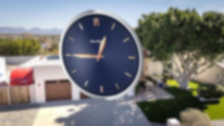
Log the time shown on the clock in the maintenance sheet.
12:45
